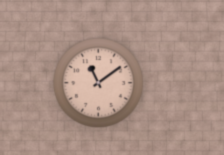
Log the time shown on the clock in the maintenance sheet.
11:09
